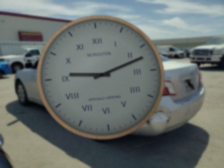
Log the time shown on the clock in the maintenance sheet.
9:12
